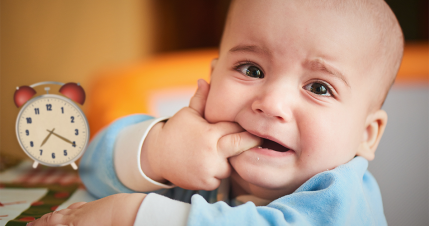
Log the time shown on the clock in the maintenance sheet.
7:20
